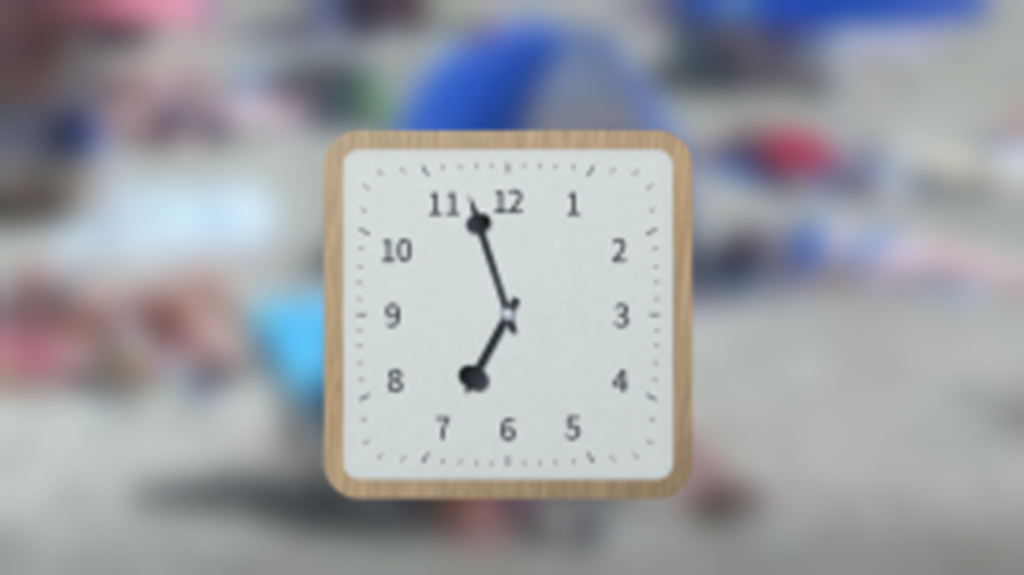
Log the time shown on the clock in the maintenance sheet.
6:57
